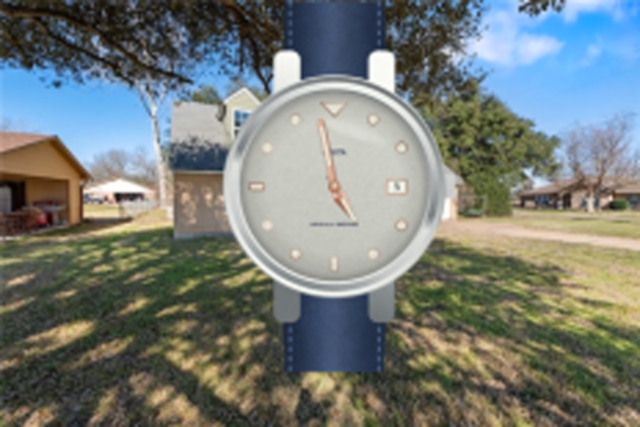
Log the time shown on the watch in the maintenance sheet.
4:58
